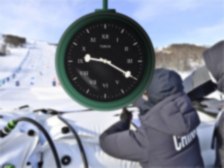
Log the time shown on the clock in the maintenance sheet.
9:20
